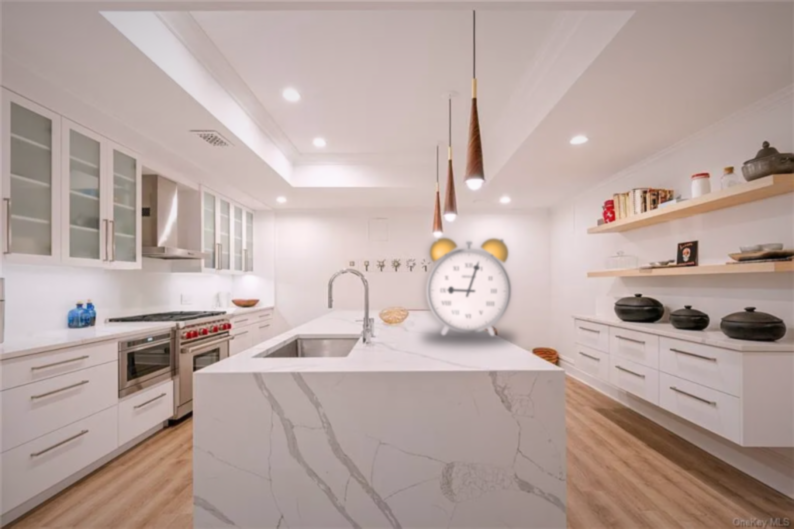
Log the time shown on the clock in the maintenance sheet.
9:03
